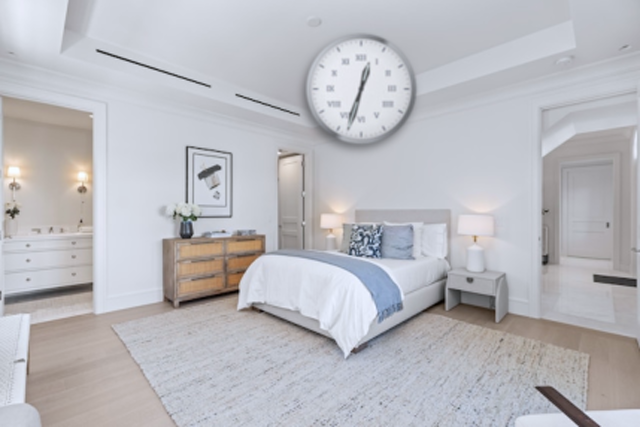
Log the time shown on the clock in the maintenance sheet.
12:33
